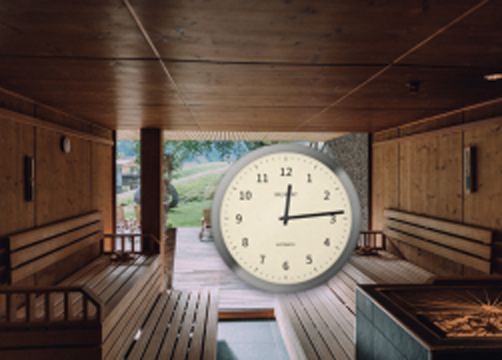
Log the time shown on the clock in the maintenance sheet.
12:14
